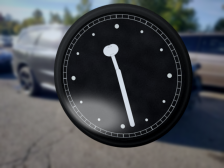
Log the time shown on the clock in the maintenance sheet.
11:28
